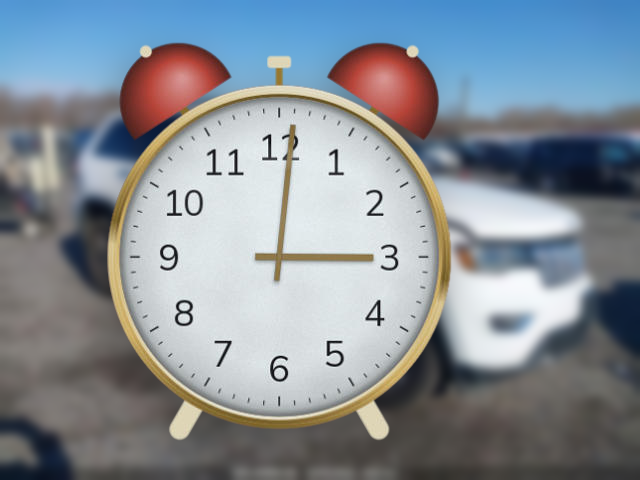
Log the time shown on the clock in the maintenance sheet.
3:01
